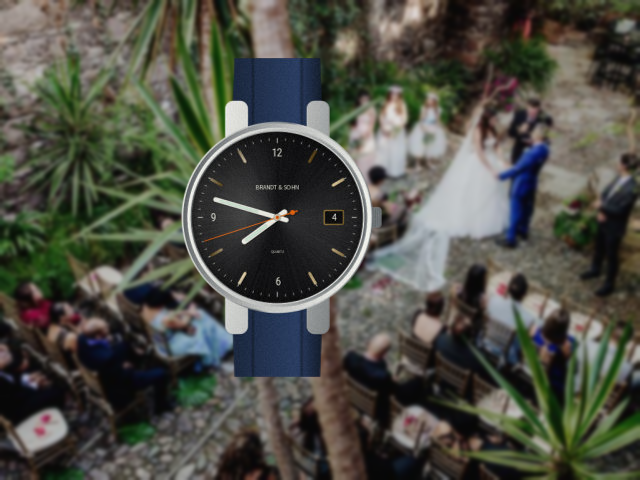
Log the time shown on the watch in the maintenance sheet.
7:47:42
